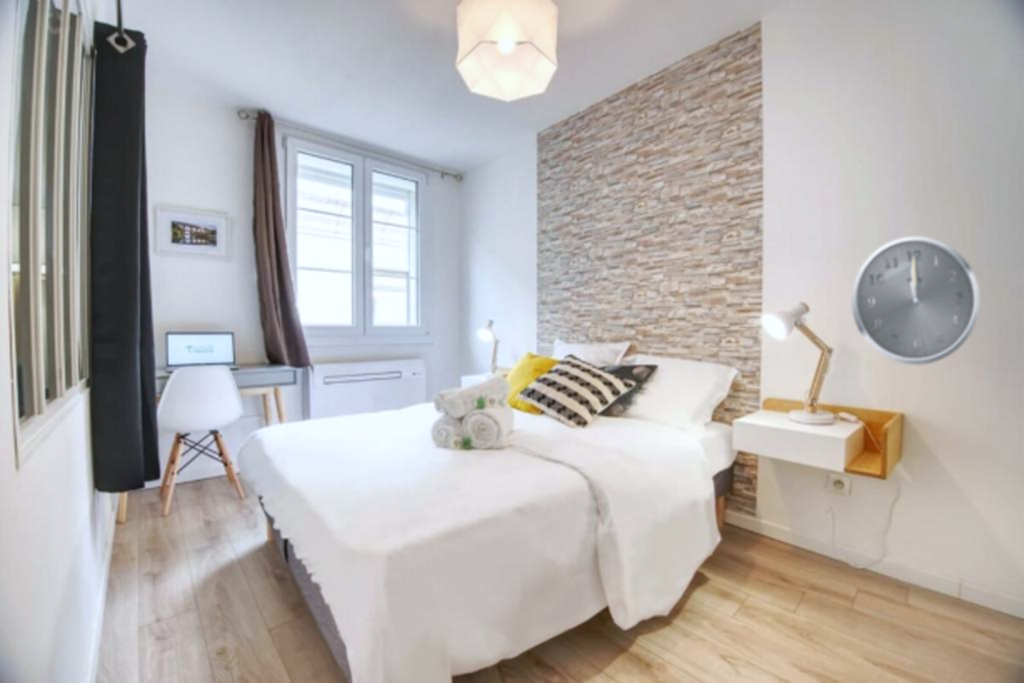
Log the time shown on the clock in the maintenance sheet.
12:00
